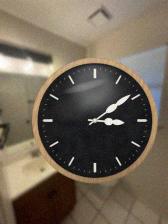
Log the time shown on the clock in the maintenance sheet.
3:09
